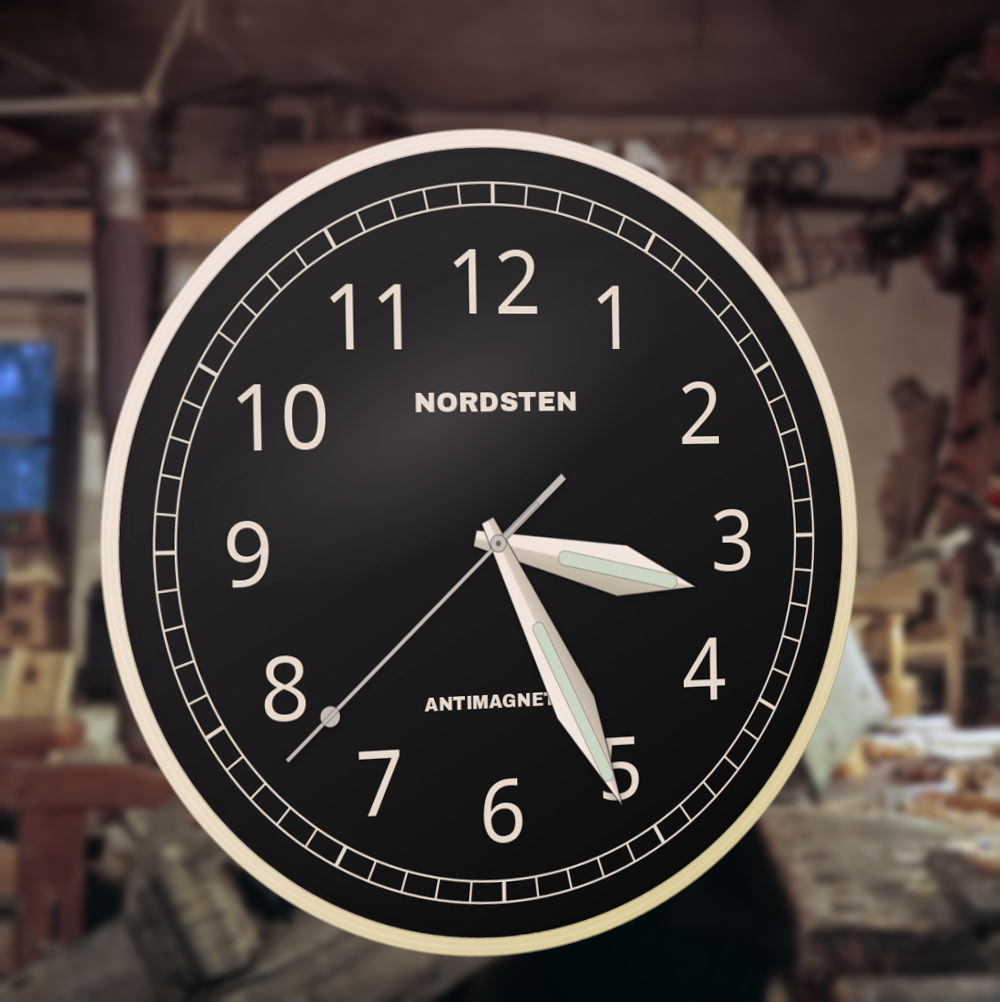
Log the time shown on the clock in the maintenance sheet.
3:25:38
